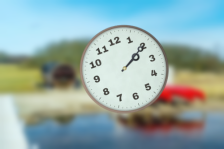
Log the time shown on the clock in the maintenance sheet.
2:10
